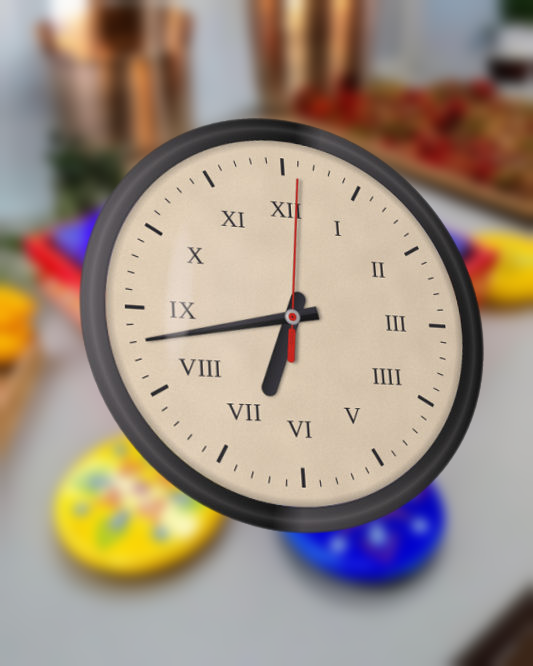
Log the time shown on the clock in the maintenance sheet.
6:43:01
